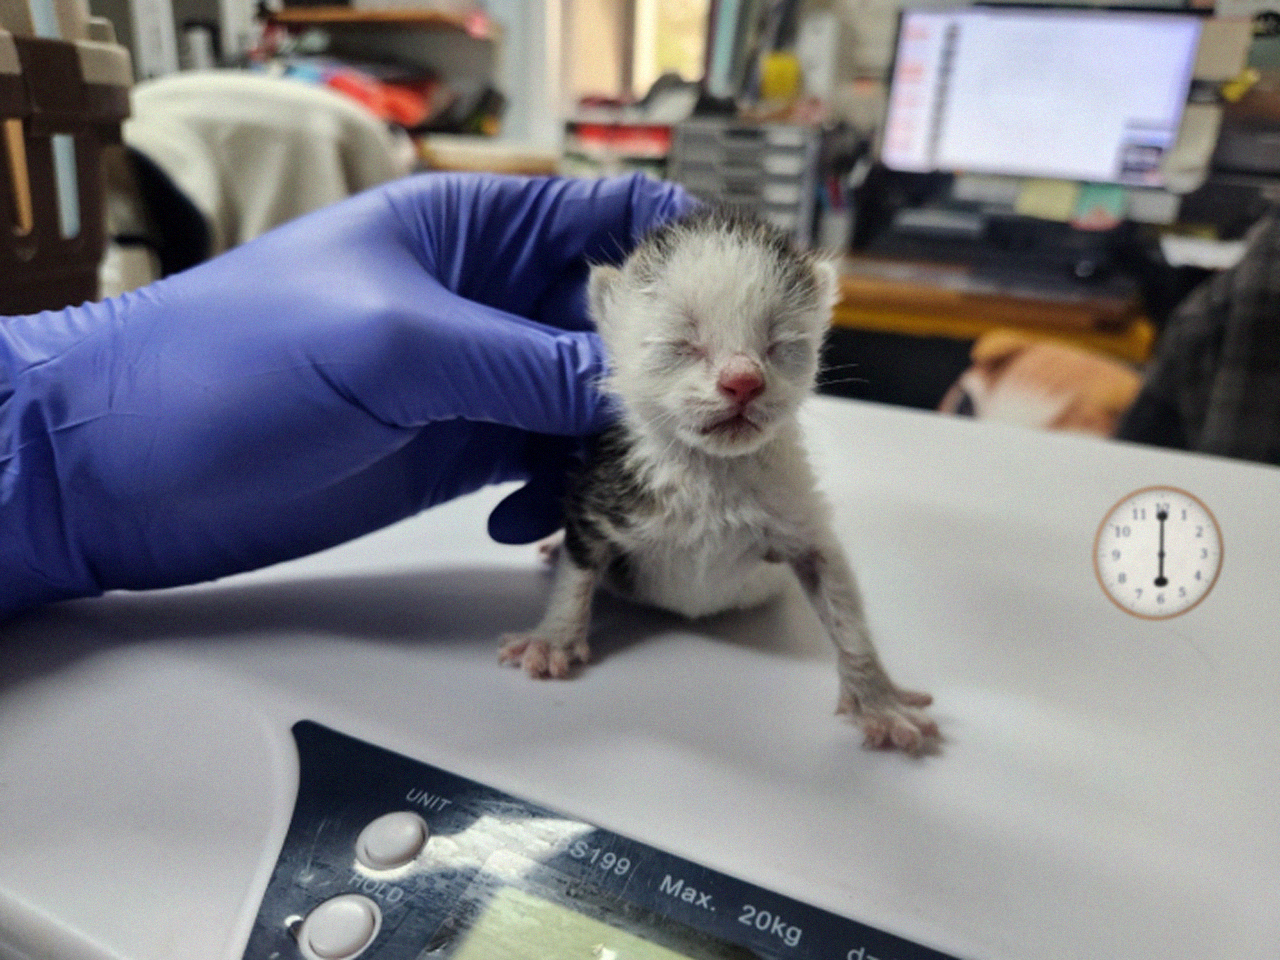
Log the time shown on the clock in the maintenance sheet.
6:00
